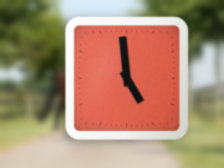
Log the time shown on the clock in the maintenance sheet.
4:59
